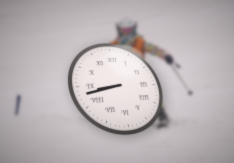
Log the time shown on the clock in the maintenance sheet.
8:43
